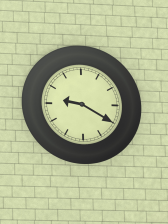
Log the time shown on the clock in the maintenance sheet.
9:20
